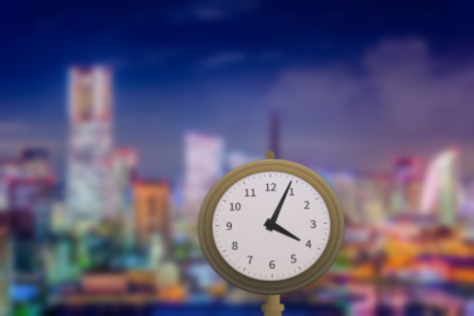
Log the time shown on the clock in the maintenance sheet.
4:04
